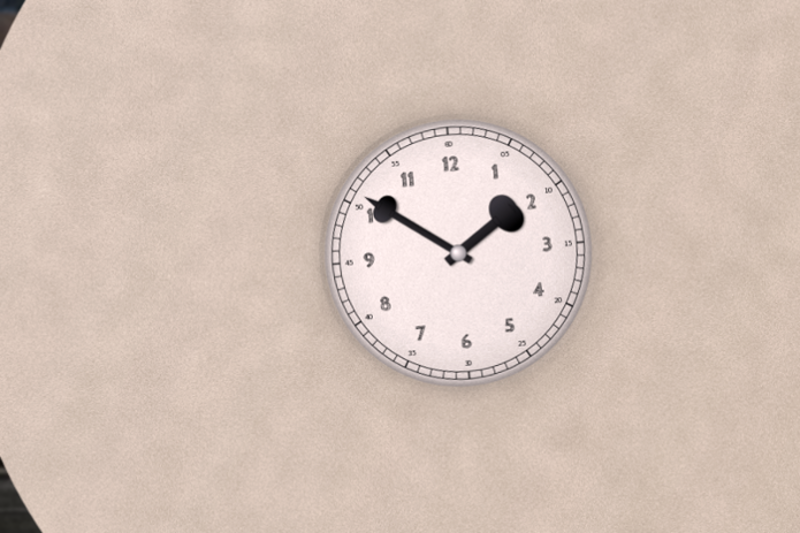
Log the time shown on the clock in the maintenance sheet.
1:51
